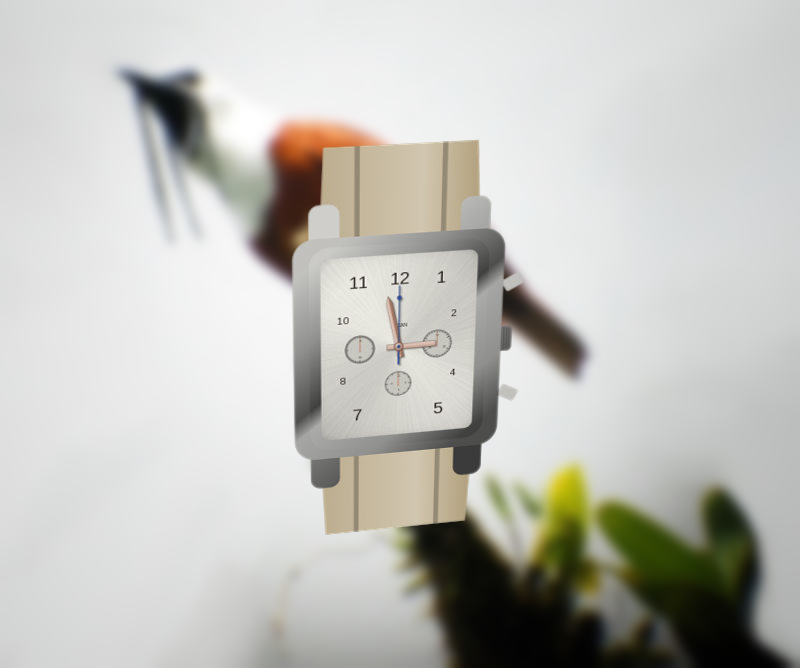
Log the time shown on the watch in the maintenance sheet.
2:58
